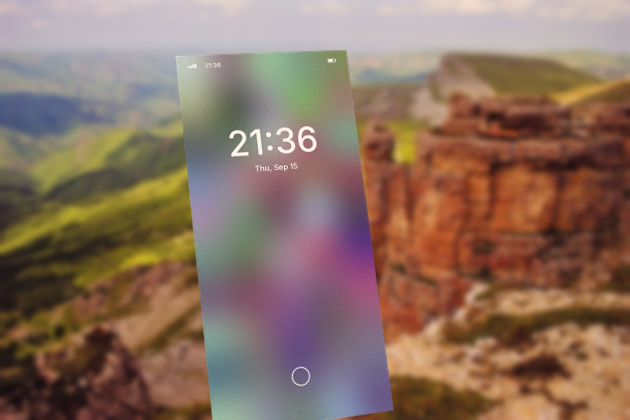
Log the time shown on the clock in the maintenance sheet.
21:36
